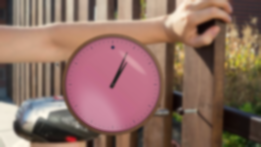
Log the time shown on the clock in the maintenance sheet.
1:04
